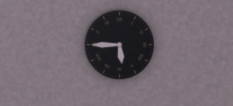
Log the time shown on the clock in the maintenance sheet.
5:45
